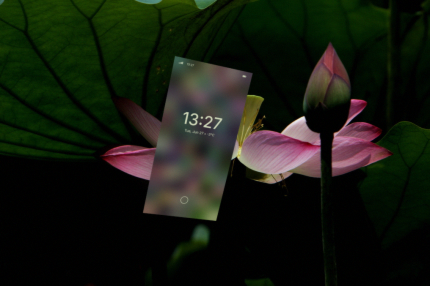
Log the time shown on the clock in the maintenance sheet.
13:27
